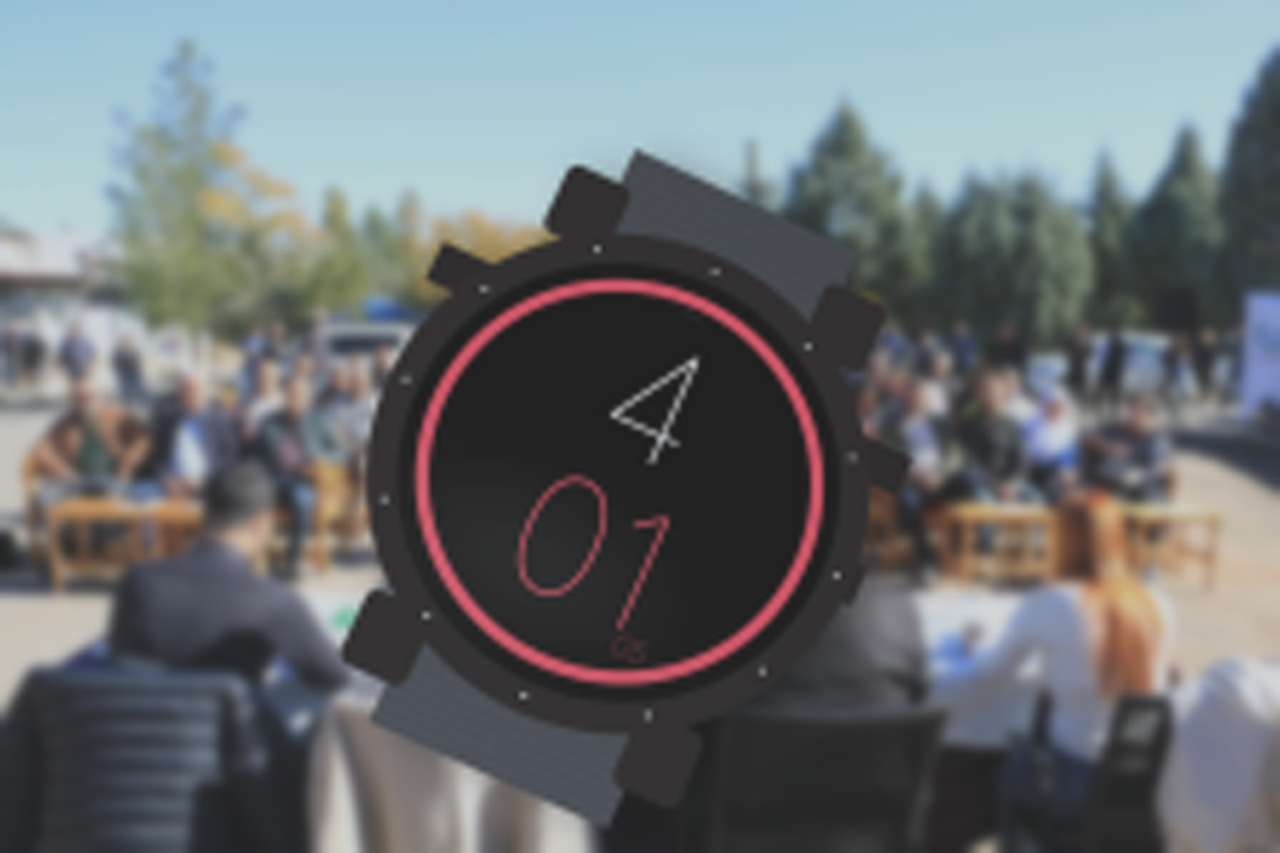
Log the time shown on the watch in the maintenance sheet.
4:01
